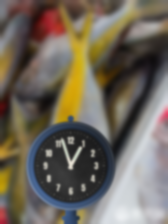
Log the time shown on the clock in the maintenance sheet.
12:57
